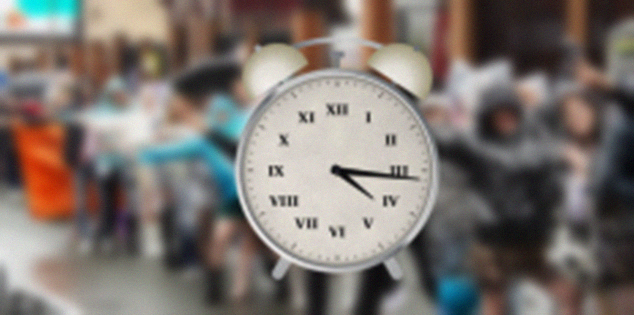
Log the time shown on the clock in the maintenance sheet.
4:16
